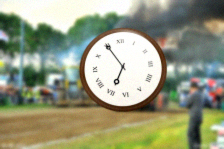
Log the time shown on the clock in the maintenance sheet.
6:55
